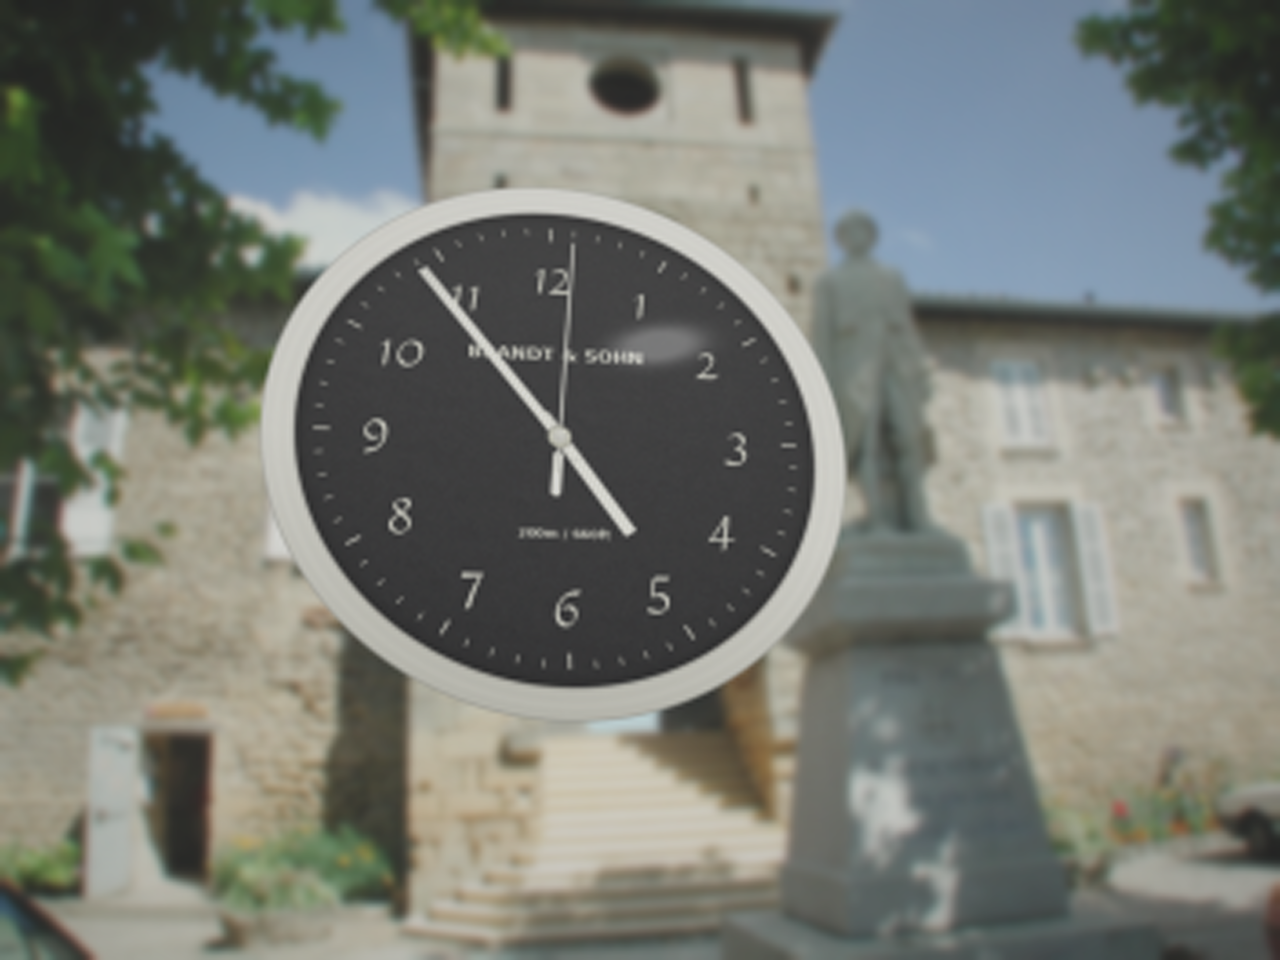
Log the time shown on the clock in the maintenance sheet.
4:54:01
